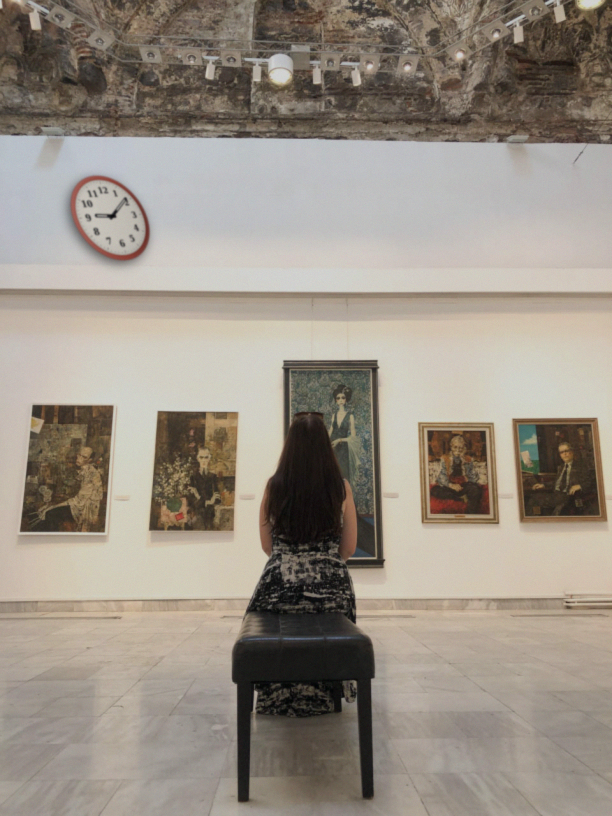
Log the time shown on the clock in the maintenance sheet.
9:09
